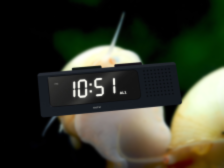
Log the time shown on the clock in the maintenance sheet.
10:51
